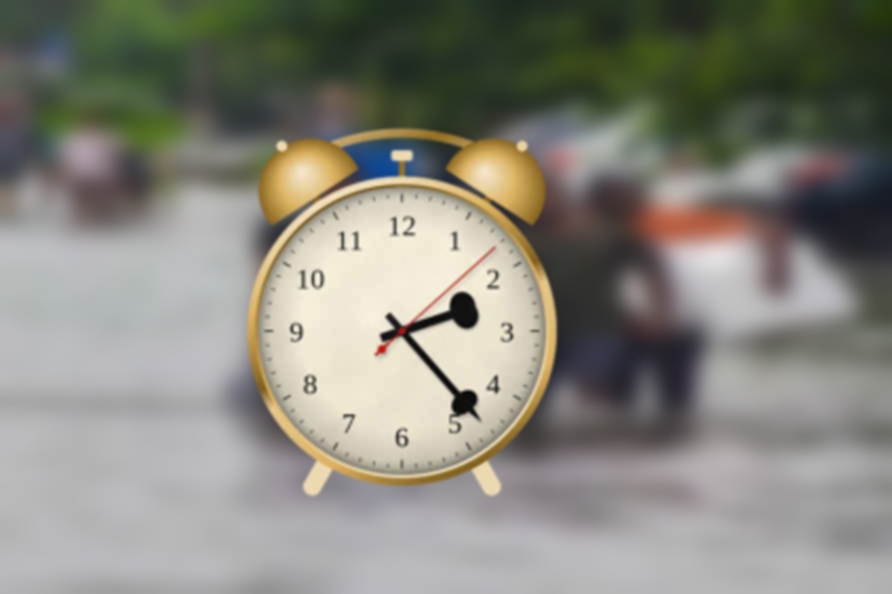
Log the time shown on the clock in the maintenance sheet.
2:23:08
